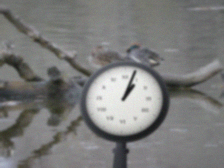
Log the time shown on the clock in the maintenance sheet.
1:03
